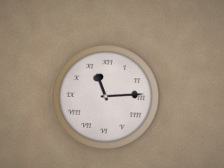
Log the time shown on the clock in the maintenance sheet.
11:14
